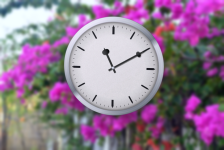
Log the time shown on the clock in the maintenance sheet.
11:10
